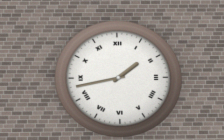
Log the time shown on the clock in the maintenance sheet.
1:43
